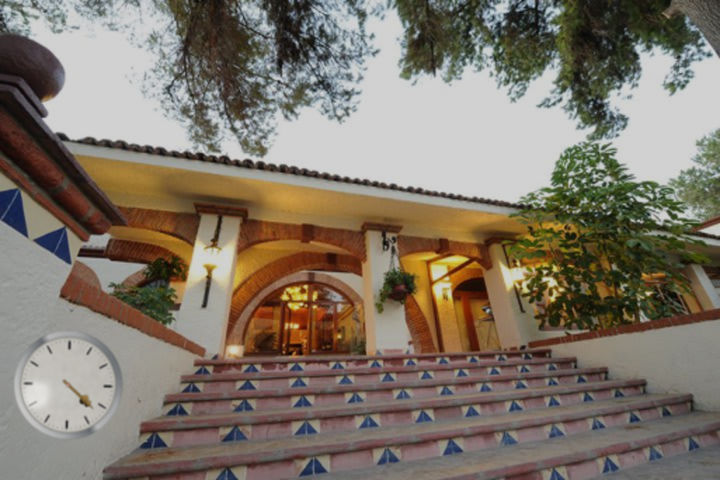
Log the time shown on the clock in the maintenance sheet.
4:22
